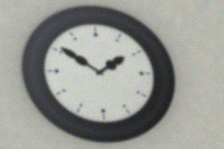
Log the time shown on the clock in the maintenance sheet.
1:51
